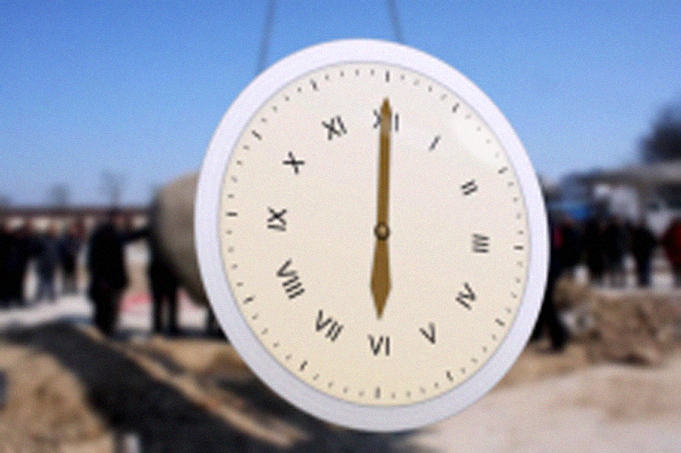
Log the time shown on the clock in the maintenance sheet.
6:00
